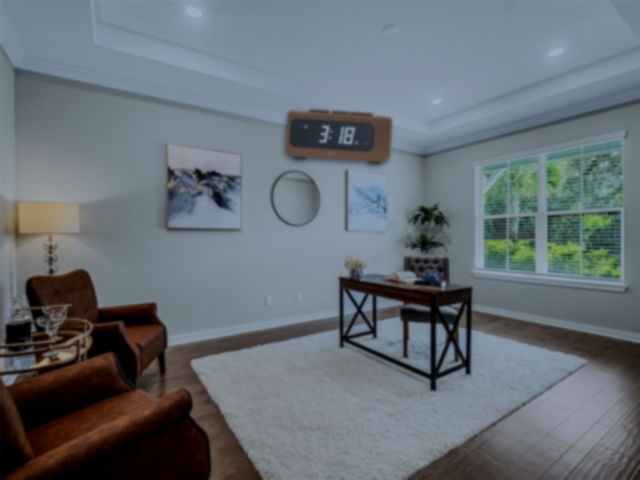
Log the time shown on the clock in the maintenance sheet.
3:18
